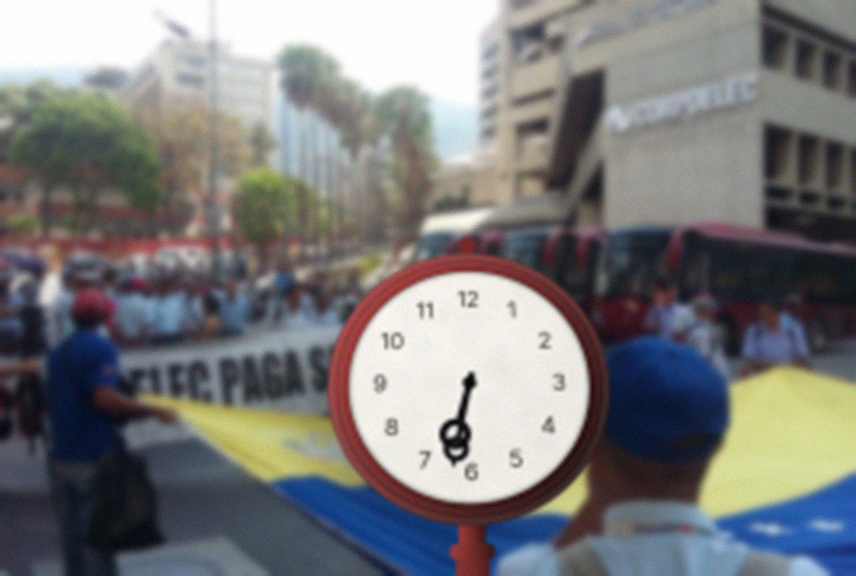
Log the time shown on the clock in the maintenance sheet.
6:32
